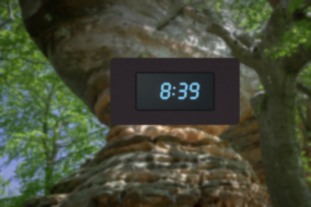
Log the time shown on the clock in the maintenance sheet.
8:39
